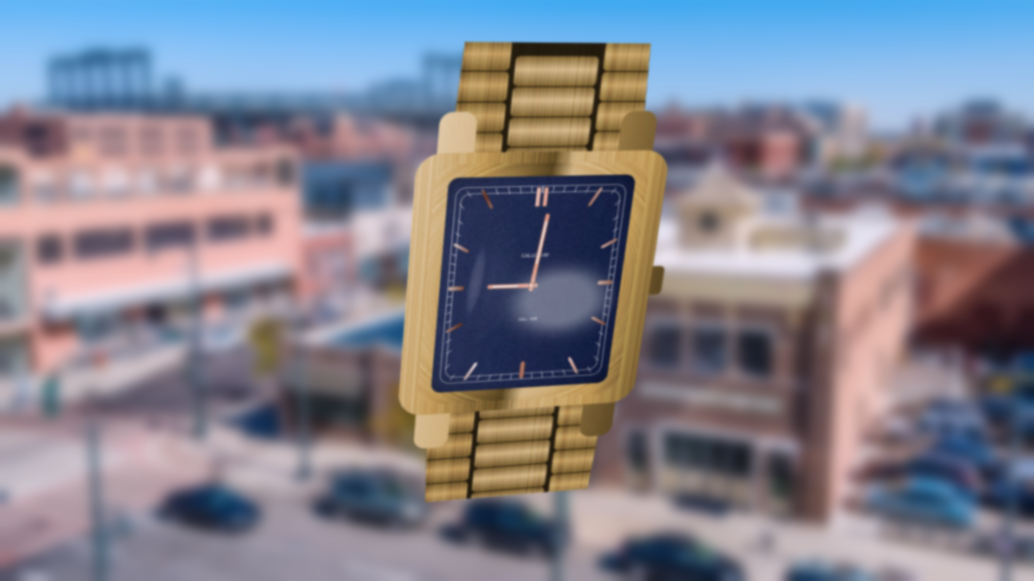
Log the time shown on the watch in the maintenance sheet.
9:01
